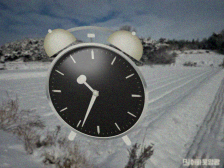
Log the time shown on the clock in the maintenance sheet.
10:34
